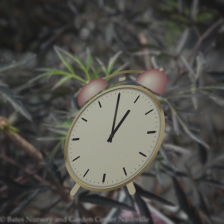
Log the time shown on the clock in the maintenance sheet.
1:00
